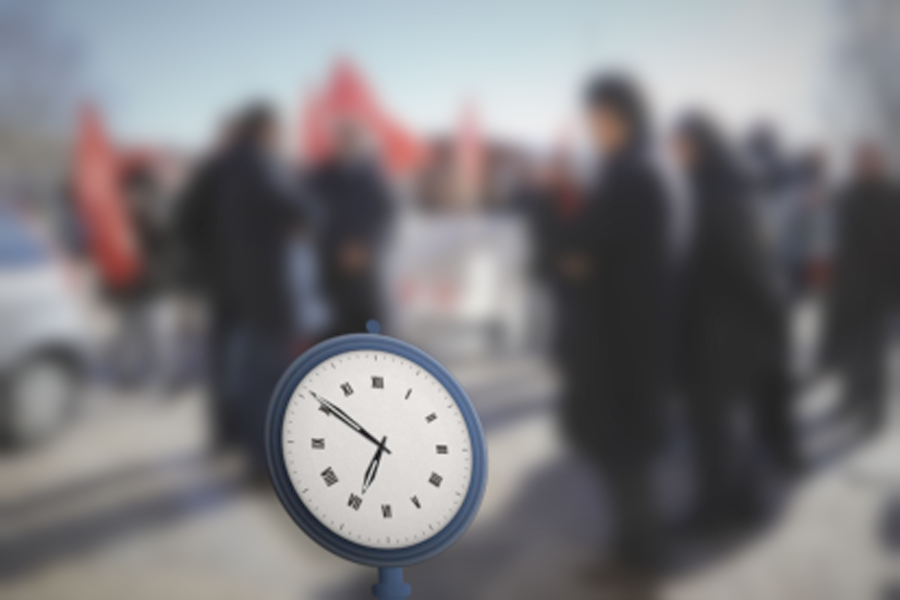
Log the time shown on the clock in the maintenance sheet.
6:51
